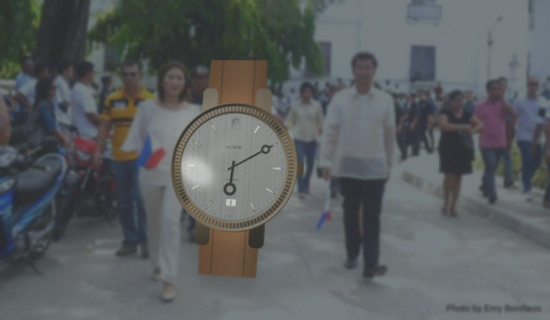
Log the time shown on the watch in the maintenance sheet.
6:10
